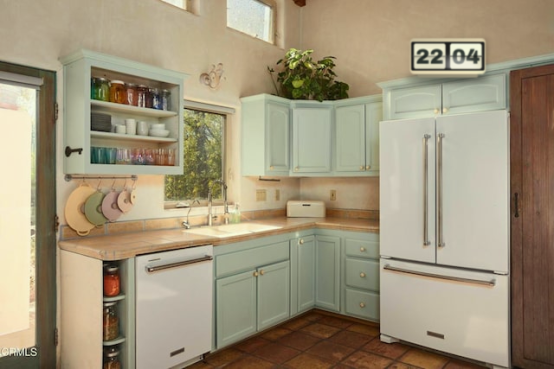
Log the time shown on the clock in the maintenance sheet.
22:04
